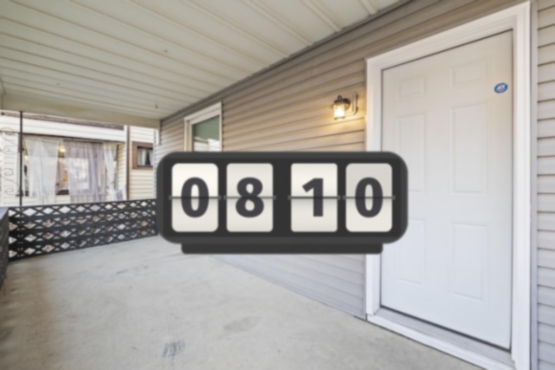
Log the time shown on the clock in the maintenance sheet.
8:10
